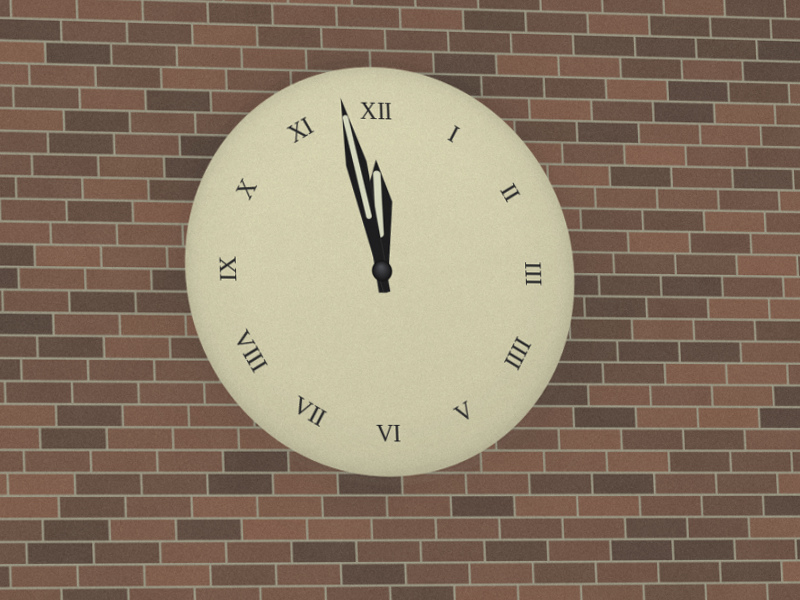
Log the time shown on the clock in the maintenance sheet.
11:58
